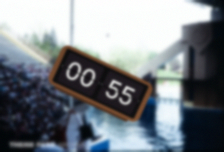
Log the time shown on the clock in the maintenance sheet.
0:55
